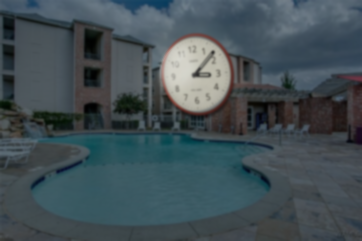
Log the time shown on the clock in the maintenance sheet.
3:08
